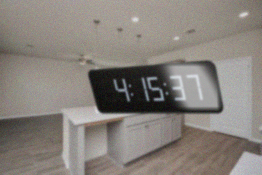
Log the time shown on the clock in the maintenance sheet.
4:15:37
